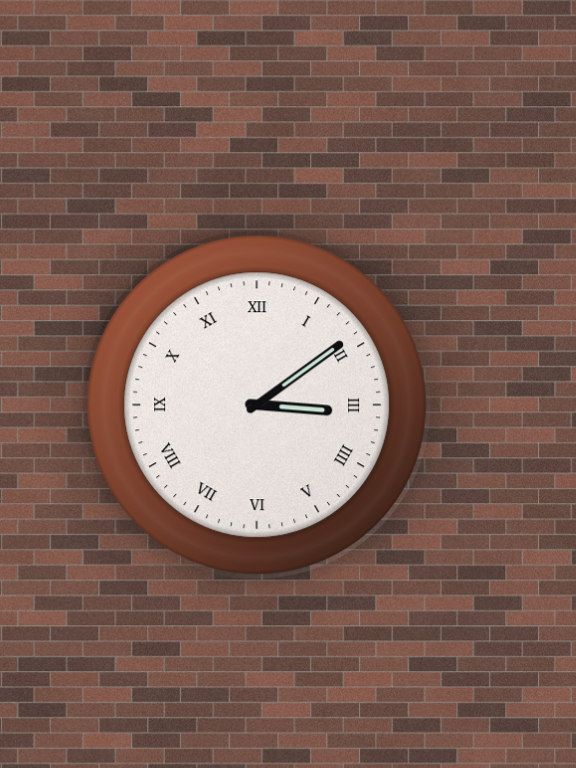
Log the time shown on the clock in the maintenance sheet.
3:09
